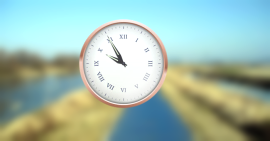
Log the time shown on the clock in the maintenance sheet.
9:55
